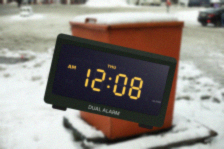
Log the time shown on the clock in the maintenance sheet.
12:08
